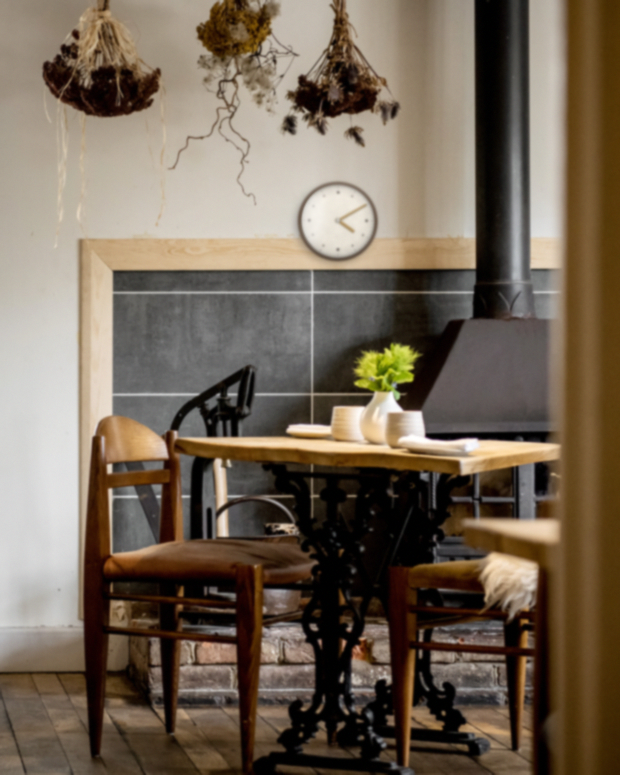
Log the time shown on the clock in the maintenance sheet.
4:10
